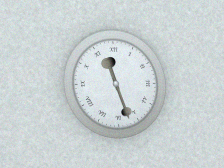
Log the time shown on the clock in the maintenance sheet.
11:27
